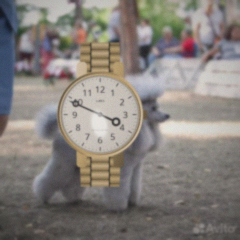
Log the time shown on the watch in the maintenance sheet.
3:49
